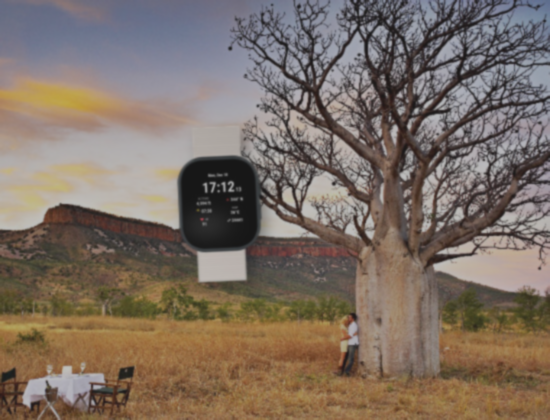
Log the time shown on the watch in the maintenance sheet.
17:12
